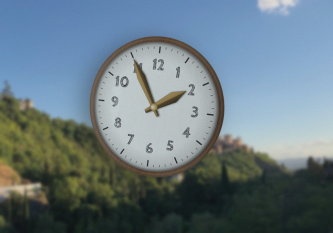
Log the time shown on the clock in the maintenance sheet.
1:55
